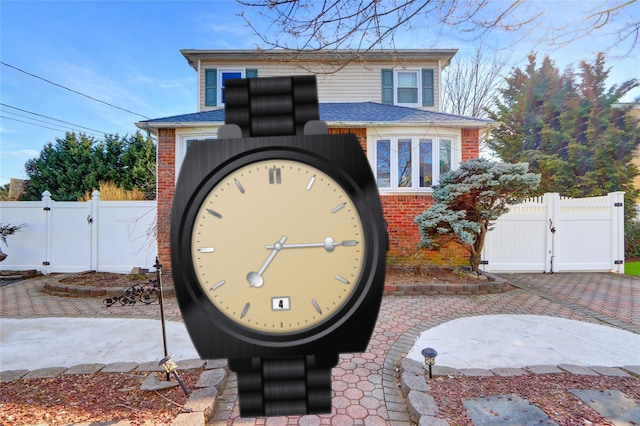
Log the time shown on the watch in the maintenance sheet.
7:15
